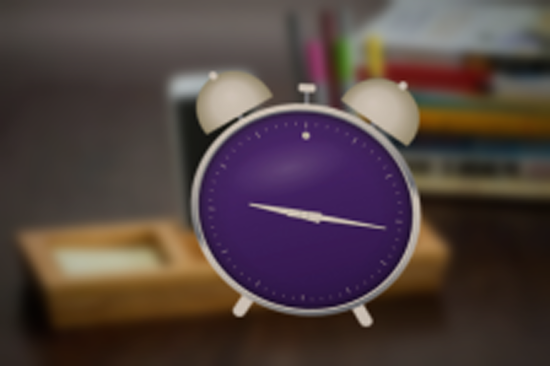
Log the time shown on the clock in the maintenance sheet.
9:16
